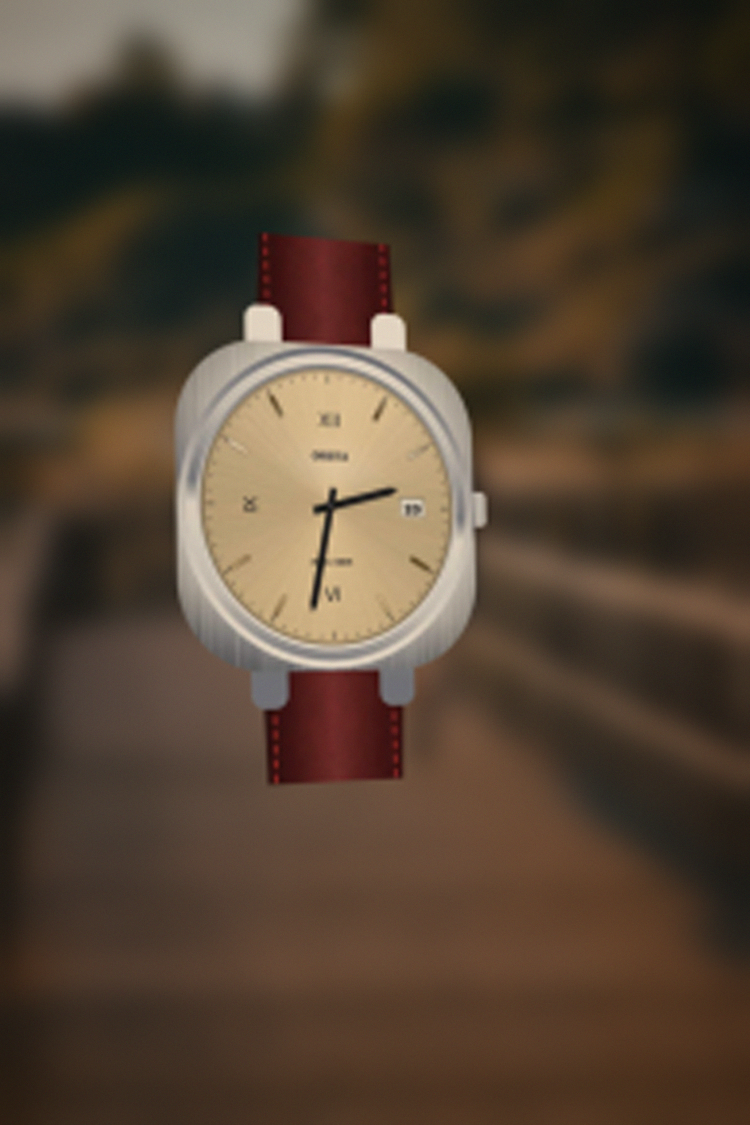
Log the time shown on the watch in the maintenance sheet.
2:32
